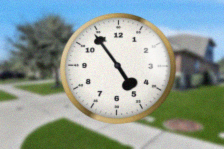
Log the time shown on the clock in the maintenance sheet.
4:54
